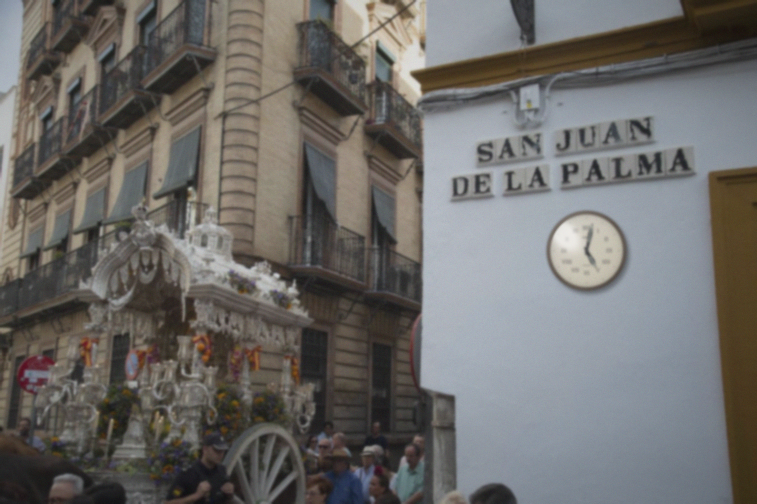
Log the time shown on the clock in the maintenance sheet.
5:02
